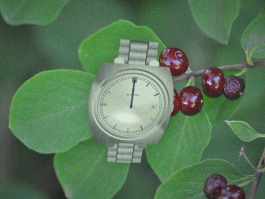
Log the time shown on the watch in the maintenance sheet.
12:00
